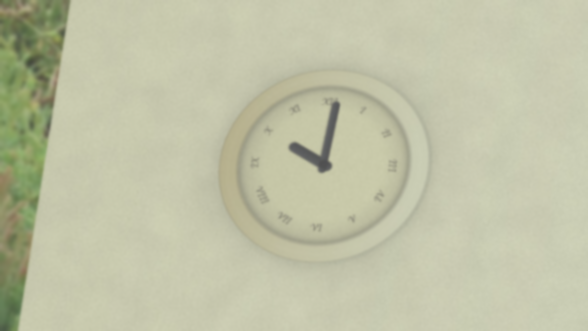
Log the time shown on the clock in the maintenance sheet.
10:01
